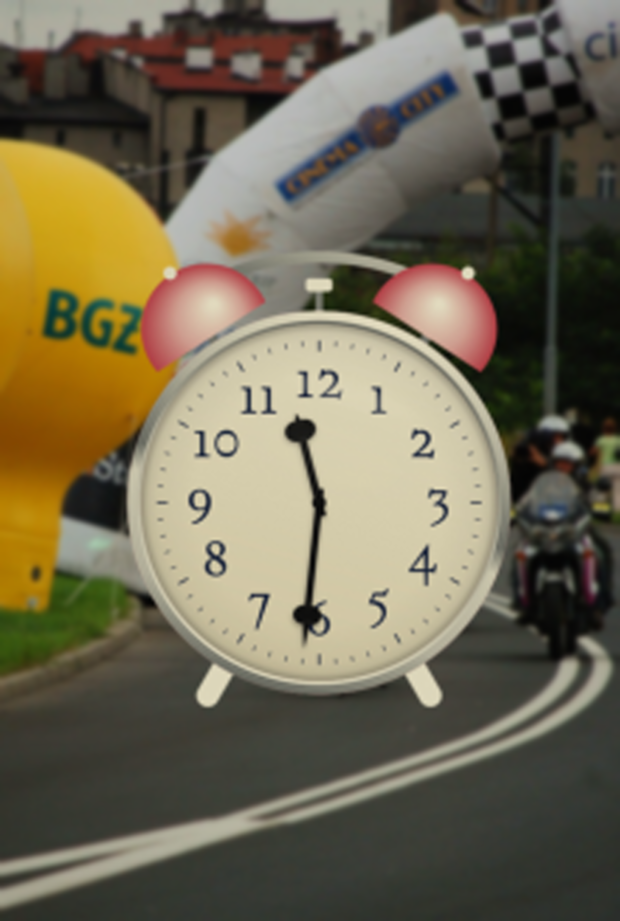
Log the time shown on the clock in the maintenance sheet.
11:31
